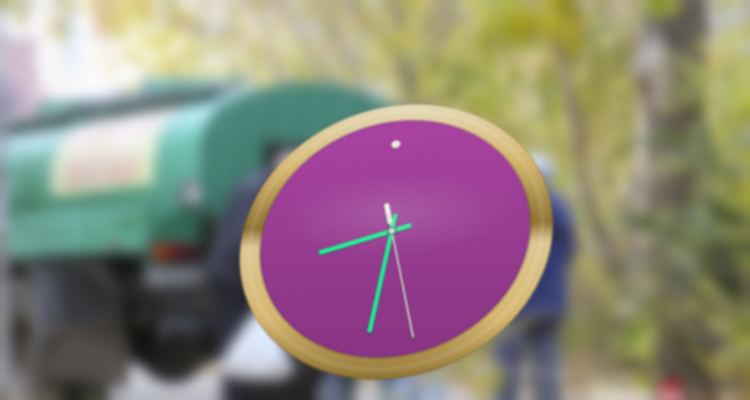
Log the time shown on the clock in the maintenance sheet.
8:31:28
